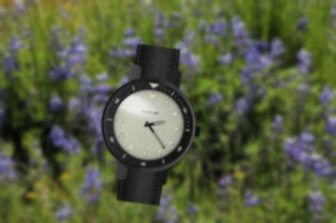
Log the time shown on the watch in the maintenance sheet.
2:23
